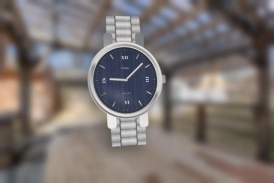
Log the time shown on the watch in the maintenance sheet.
9:08
